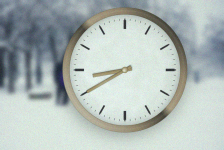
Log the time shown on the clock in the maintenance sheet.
8:40
